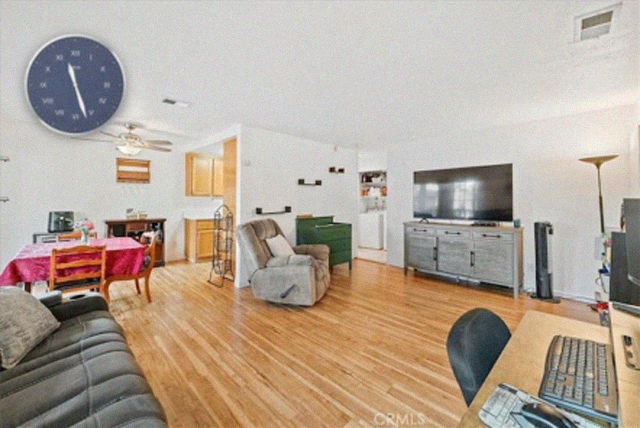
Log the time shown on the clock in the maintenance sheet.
11:27
